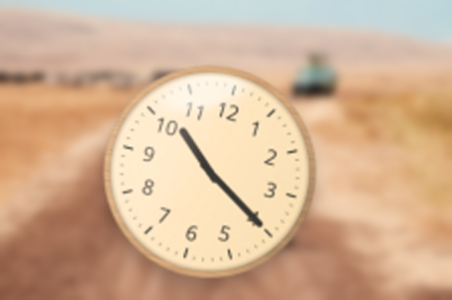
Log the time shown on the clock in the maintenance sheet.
10:20
